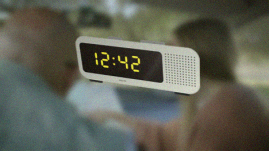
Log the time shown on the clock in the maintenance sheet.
12:42
